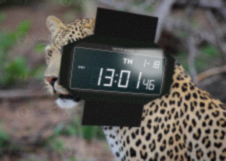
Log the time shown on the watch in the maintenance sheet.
13:01:46
